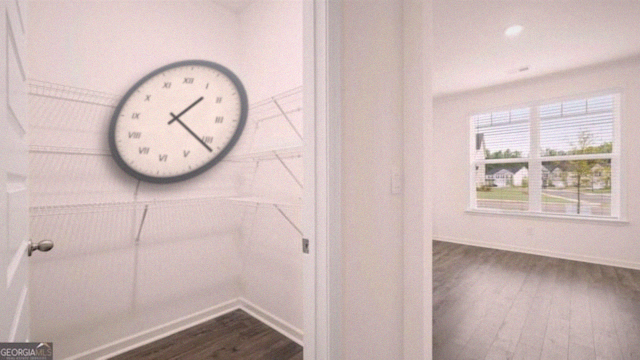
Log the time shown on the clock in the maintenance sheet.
1:21
